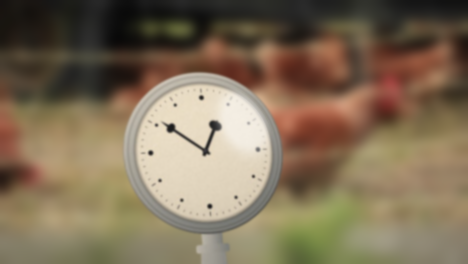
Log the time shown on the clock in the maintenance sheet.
12:51
